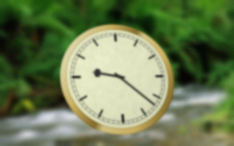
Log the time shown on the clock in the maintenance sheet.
9:22
